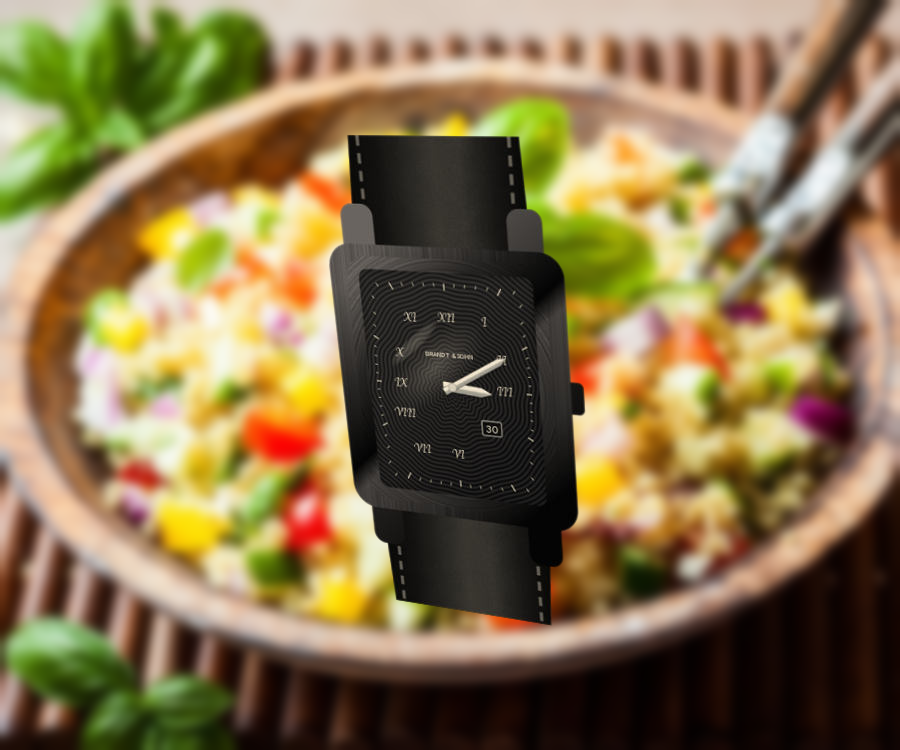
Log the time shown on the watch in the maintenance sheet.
3:10
